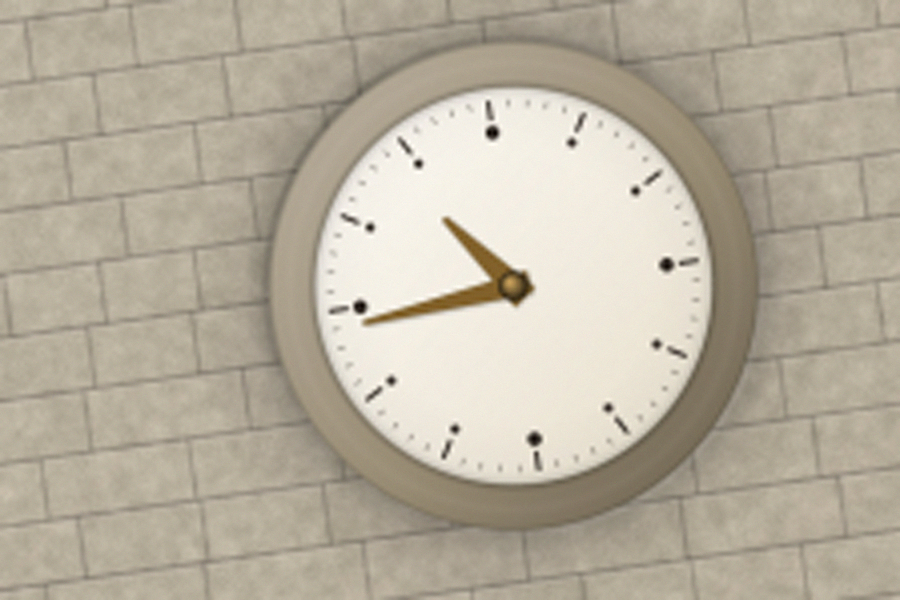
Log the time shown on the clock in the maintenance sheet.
10:44
